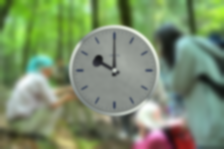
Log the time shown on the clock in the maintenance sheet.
10:00
